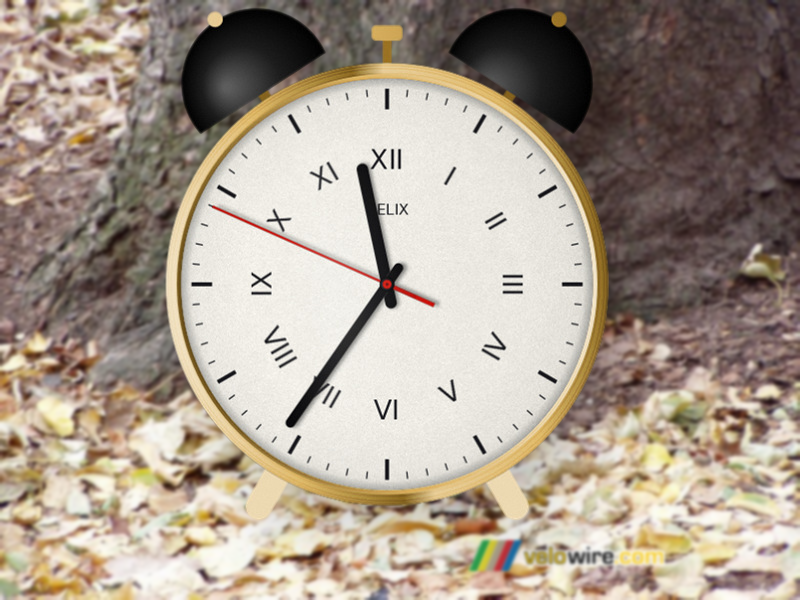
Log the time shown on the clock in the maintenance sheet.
11:35:49
